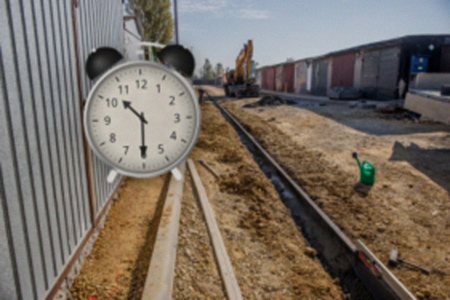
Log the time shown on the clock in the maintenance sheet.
10:30
